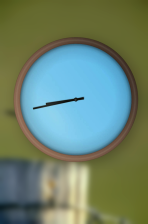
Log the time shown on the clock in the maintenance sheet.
8:43
